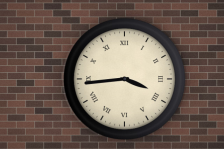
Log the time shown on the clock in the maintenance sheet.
3:44
